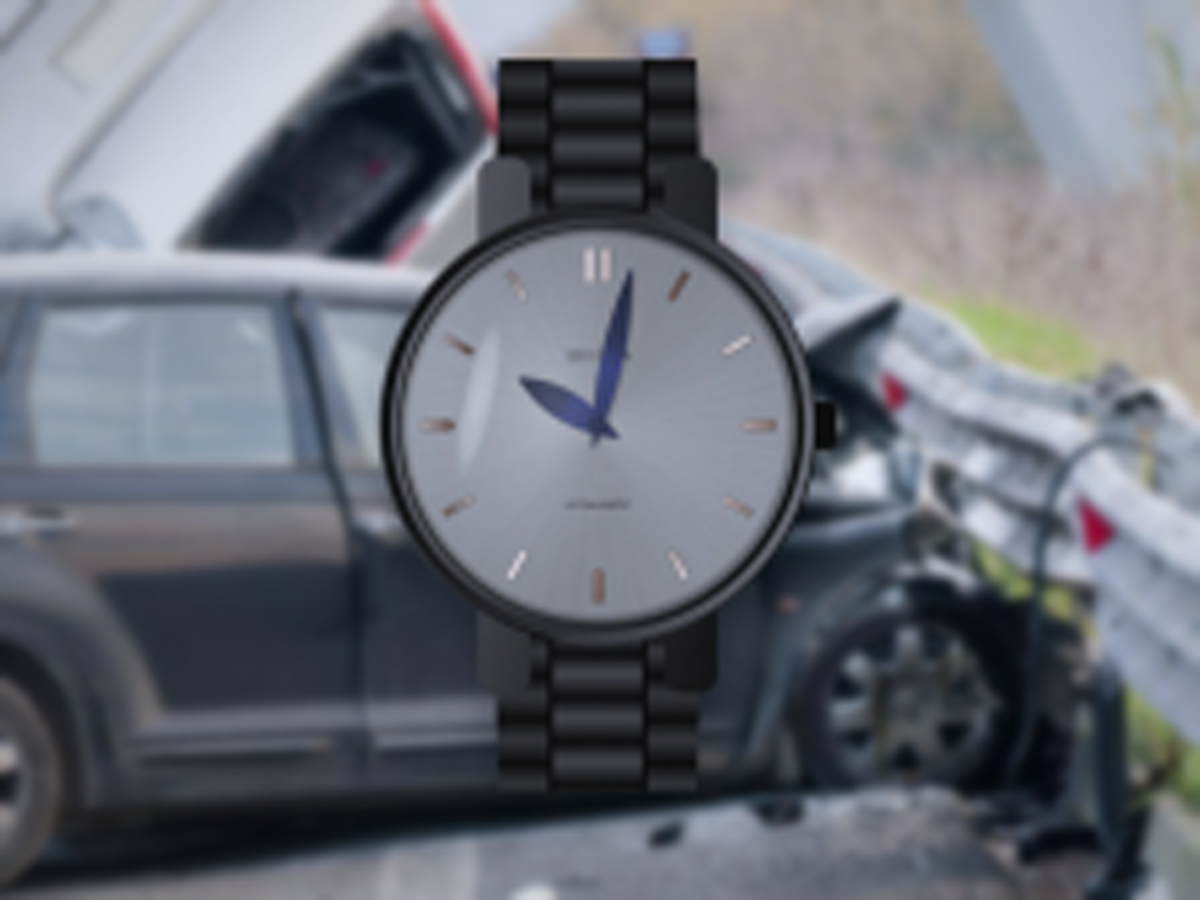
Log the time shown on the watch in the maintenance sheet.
10:02
